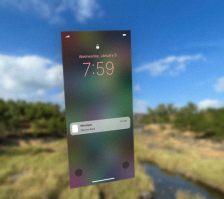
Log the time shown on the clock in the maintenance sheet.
7:59
